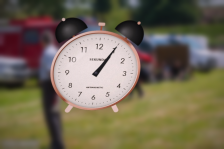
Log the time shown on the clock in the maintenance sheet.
1:05
